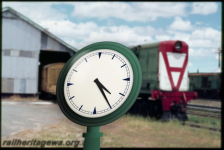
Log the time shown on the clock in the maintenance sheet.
4:25
